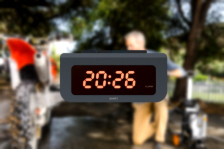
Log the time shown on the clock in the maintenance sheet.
20:26
